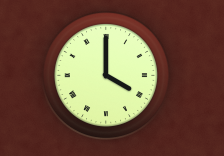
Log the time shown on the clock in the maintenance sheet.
4:00
